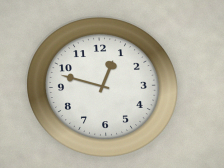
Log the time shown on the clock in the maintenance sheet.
12:48
